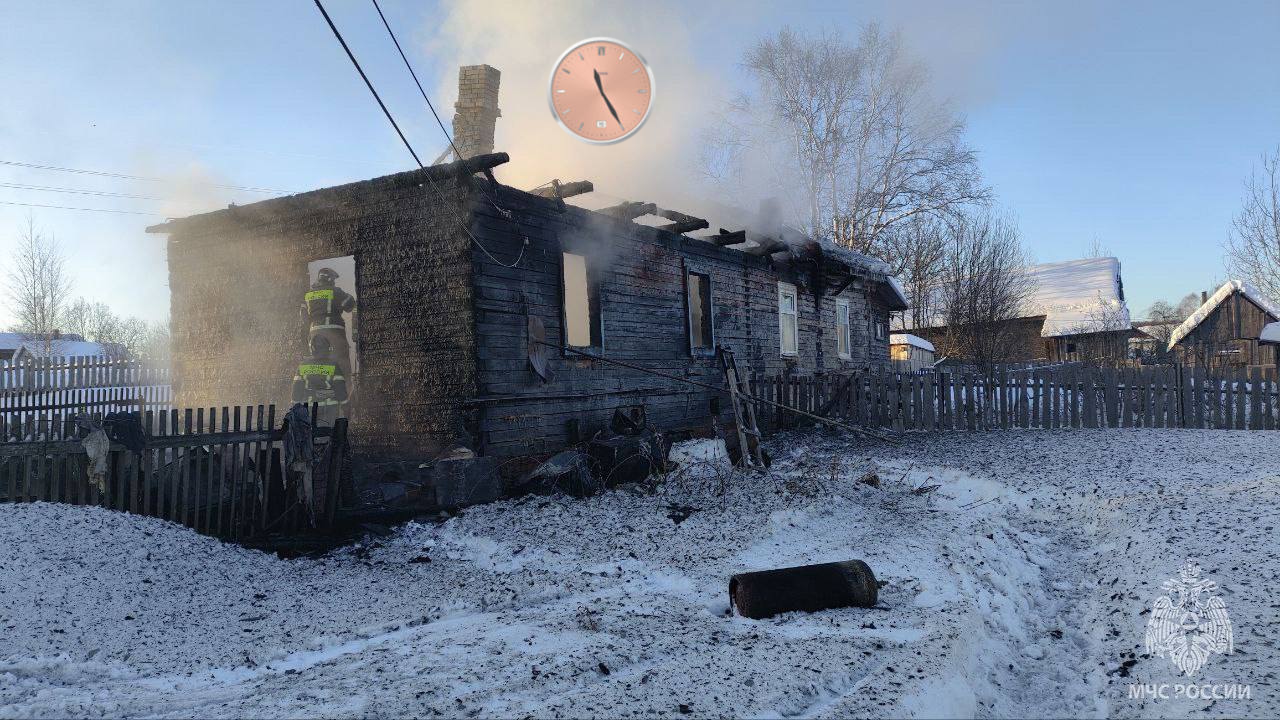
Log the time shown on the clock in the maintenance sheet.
11:25
